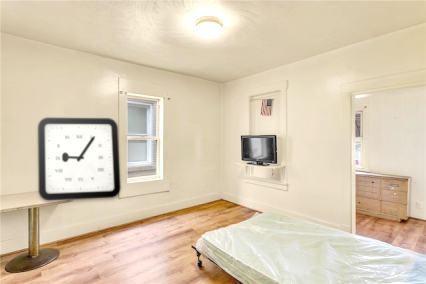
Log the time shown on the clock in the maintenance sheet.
9:06
